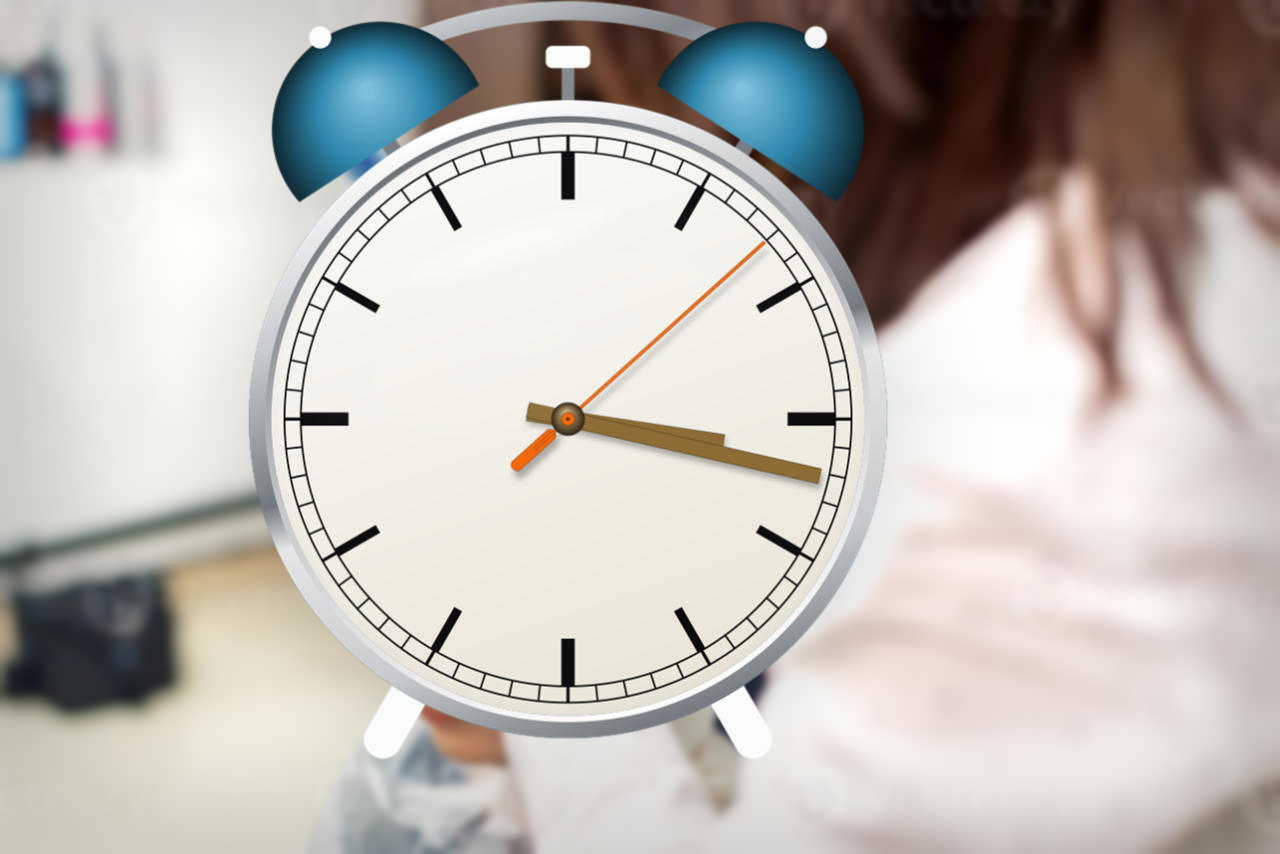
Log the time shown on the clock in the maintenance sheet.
3:17:08
